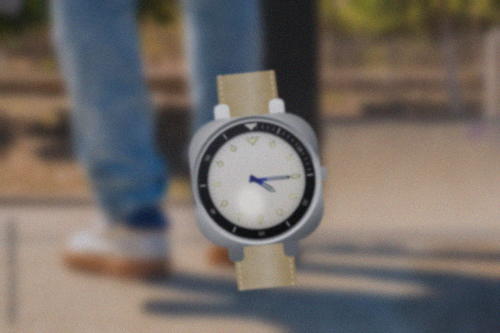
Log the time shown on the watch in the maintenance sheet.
4:15
